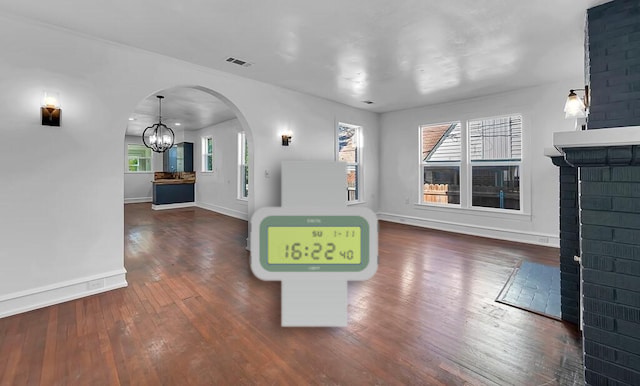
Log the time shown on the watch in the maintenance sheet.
16:22:40
